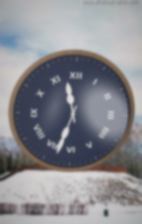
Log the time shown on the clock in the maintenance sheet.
11:33
